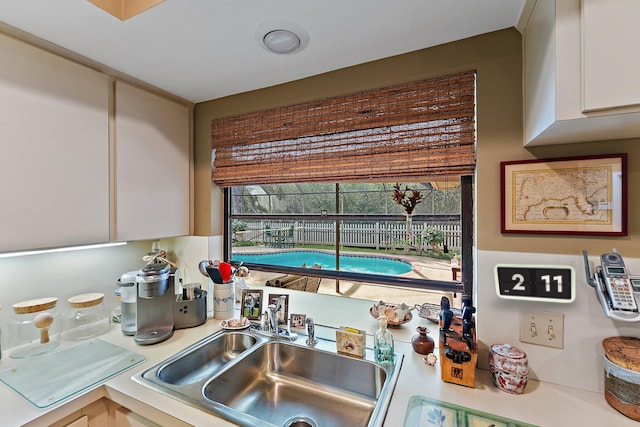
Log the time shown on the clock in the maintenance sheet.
2:11
